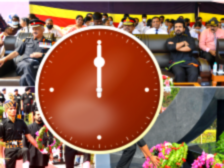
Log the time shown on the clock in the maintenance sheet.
12:00
